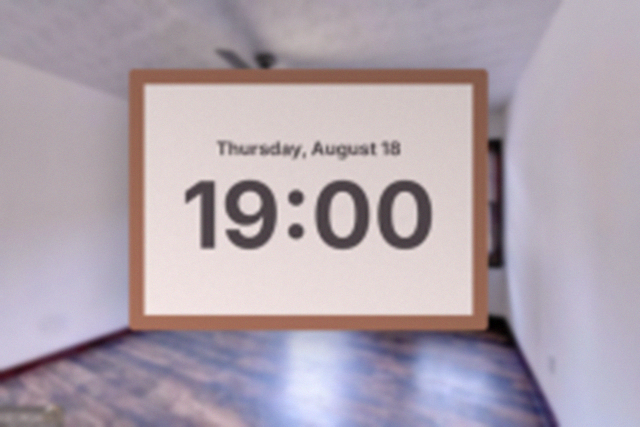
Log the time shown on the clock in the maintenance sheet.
19:00
